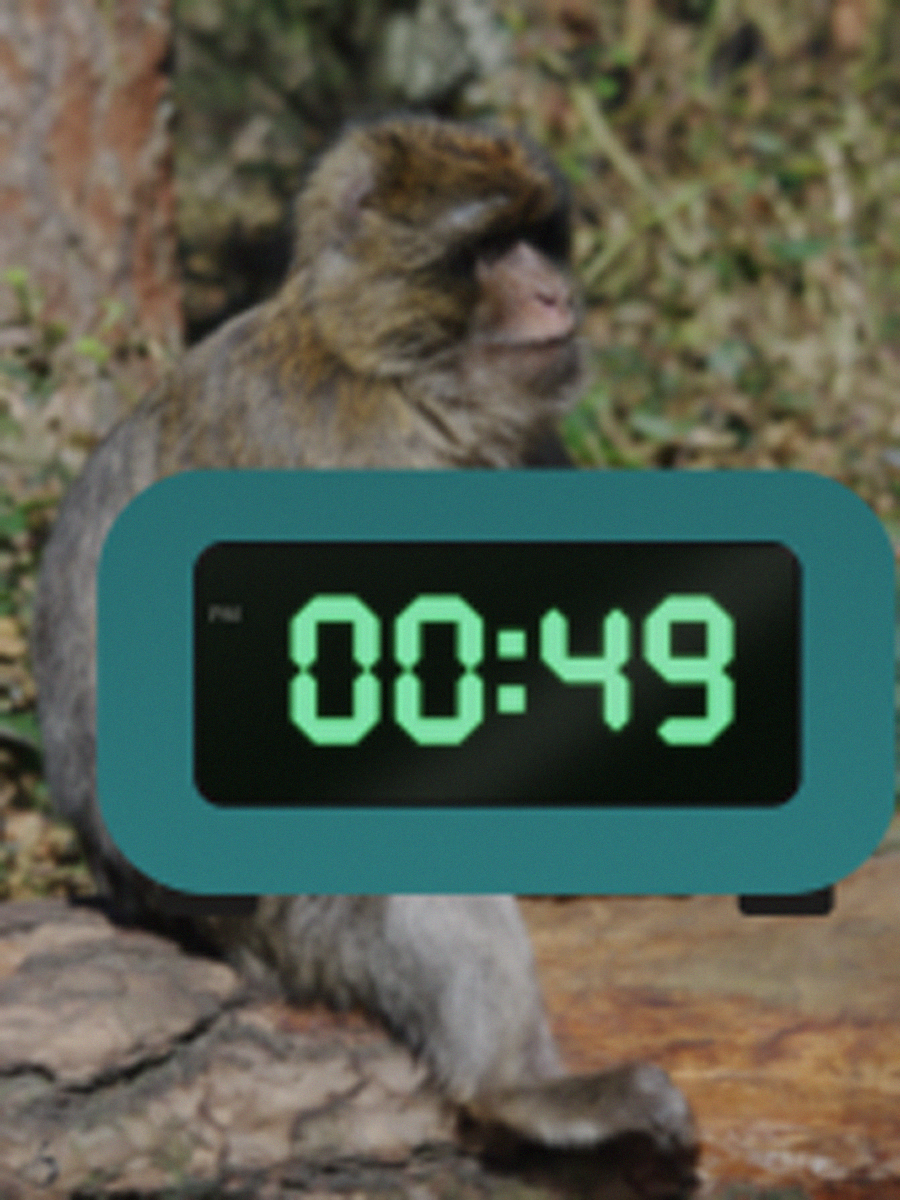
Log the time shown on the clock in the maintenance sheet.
0:49
